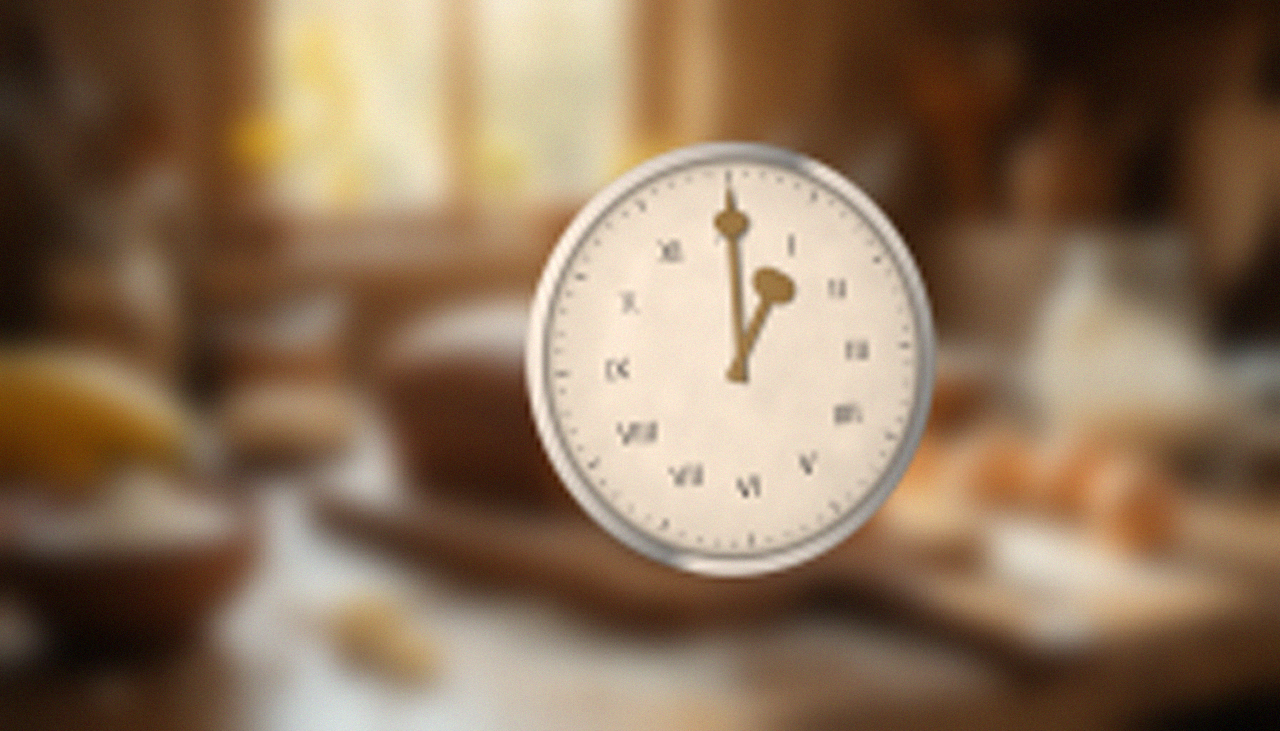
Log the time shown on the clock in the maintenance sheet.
1:00
